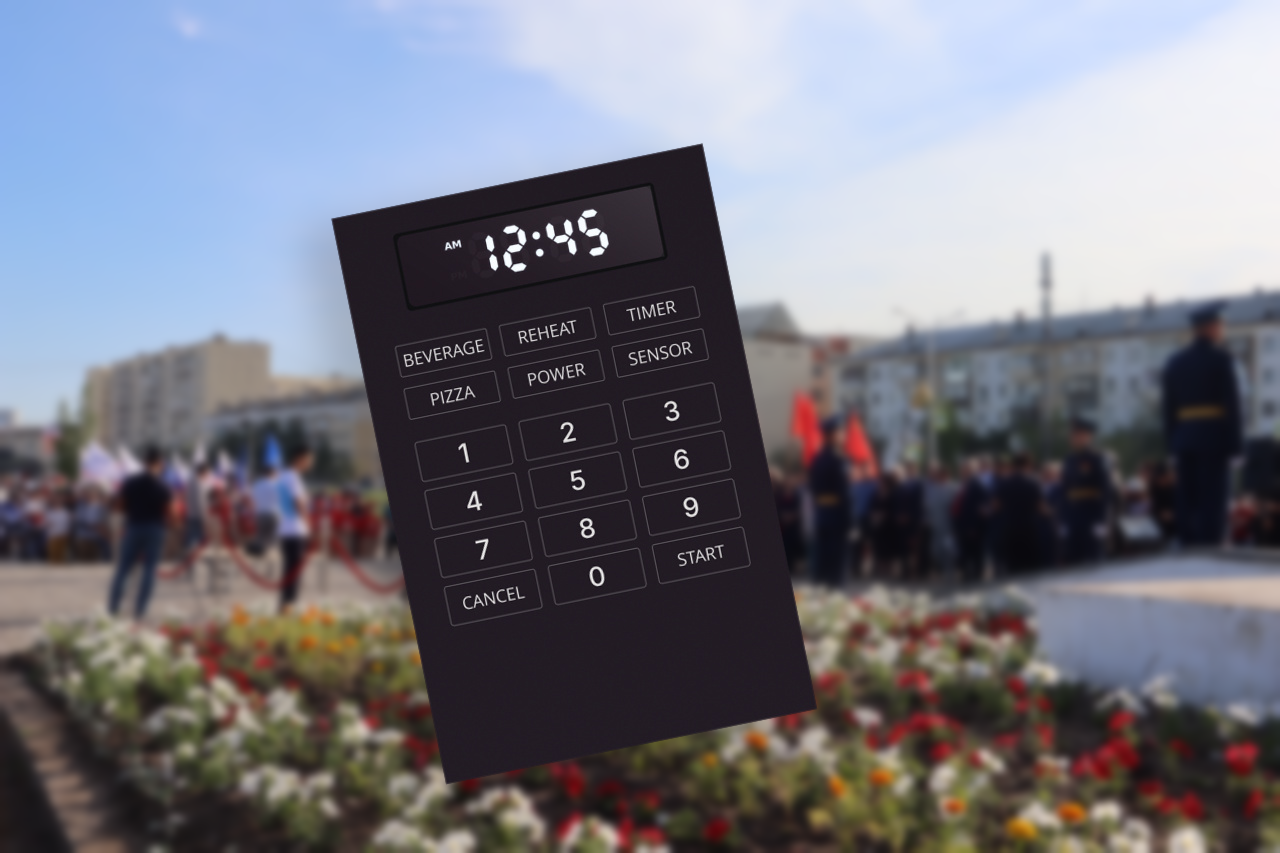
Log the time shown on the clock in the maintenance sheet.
12:45
